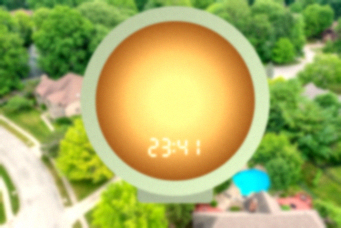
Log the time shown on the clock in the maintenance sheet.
23:41
